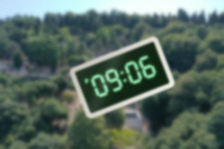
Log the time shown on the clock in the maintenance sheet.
9:06
